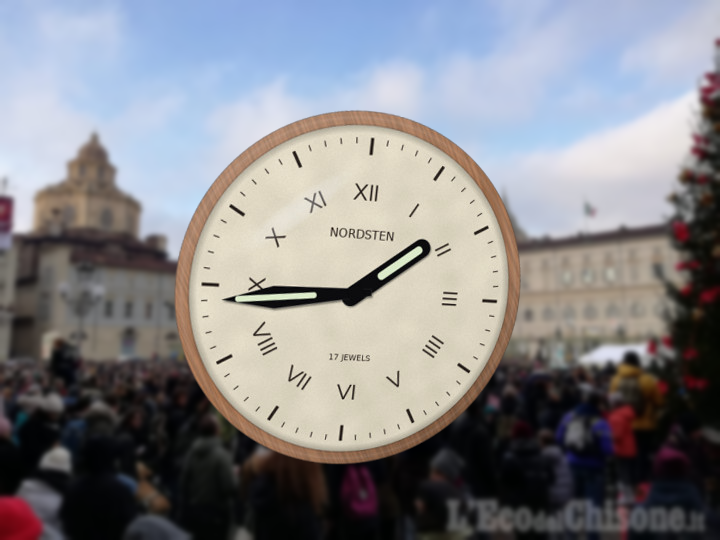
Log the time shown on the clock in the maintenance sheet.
1:44
